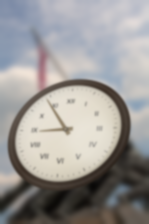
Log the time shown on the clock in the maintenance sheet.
8:54
